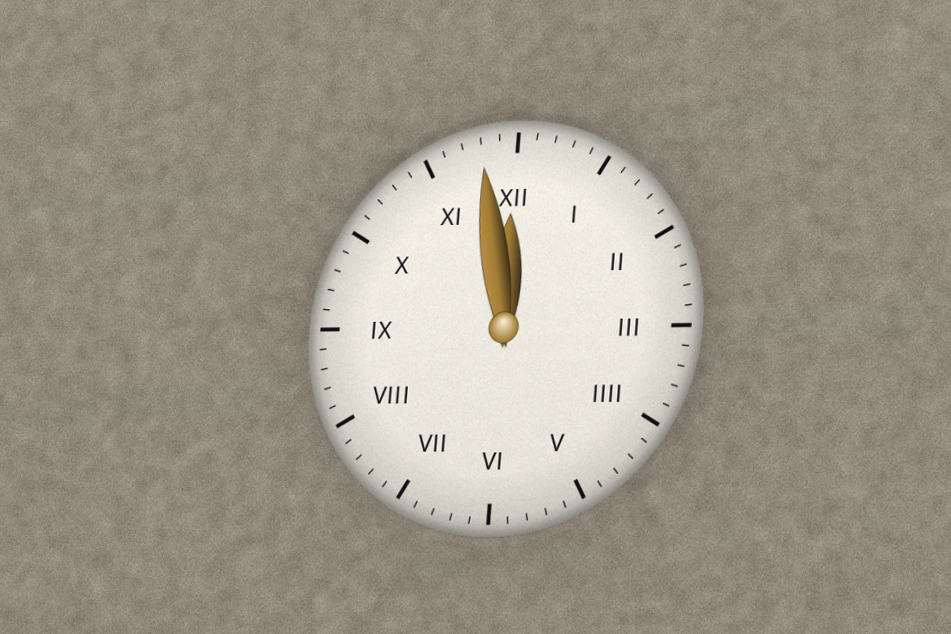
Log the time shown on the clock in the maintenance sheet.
11:58
